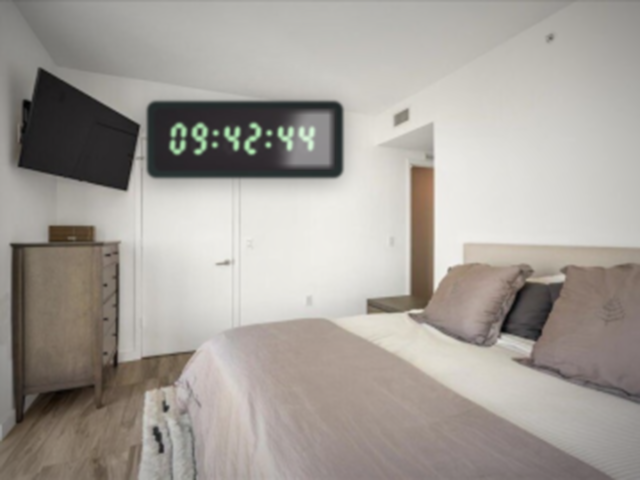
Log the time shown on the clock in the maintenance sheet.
9:42:44
